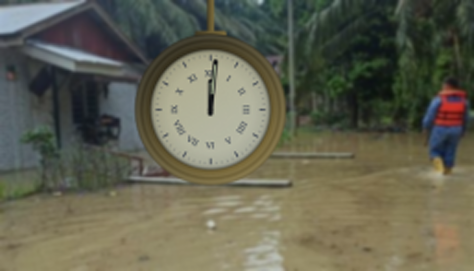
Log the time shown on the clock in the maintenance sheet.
12:01
